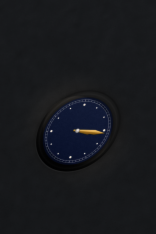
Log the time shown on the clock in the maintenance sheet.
3:16
